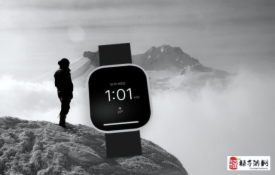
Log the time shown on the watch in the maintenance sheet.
1:01
